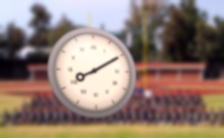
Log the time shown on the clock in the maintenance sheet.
8:10
